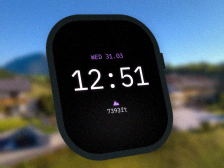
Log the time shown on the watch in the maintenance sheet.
12:51
